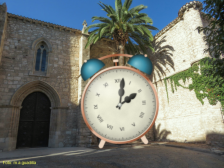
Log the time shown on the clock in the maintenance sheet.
2:02
